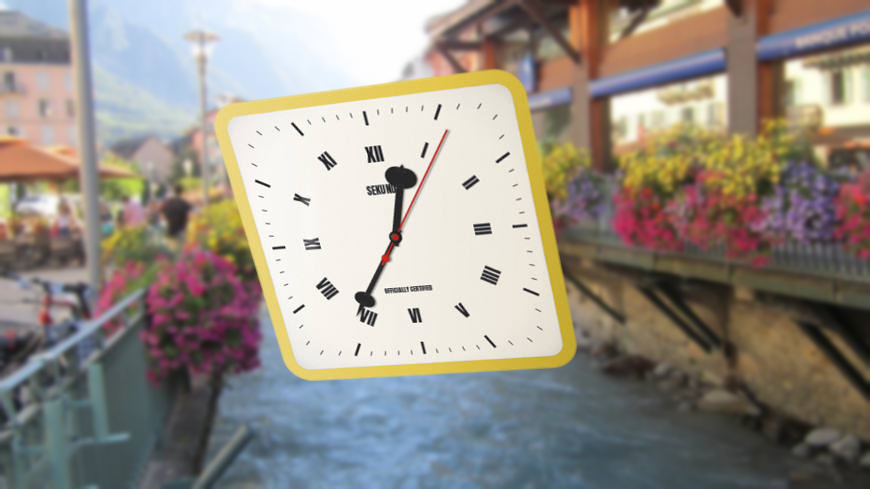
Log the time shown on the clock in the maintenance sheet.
12:36:06
